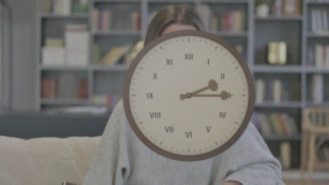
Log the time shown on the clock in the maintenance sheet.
2:15
